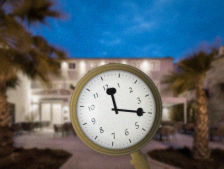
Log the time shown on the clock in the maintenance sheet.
12:20
